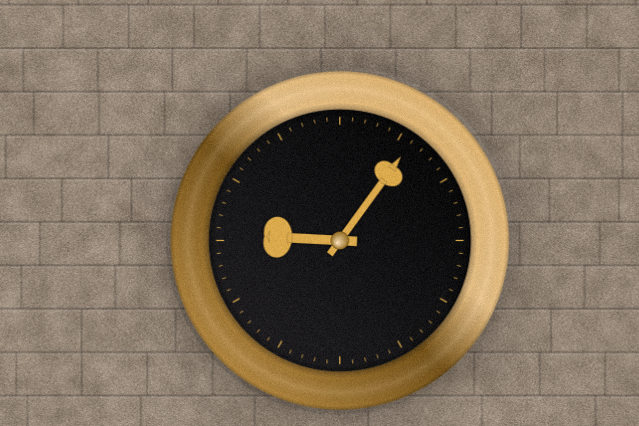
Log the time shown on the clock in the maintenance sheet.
9:06
